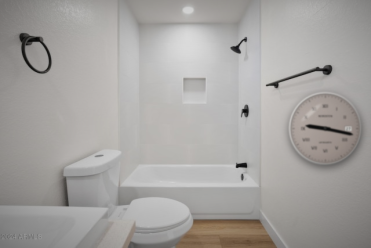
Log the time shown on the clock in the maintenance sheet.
9:17
